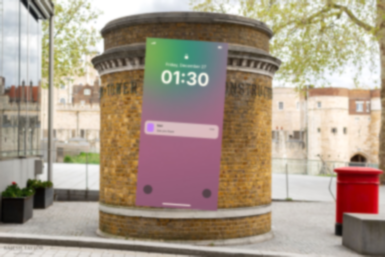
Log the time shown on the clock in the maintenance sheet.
1:30
